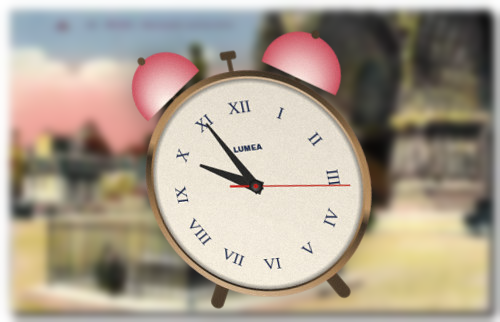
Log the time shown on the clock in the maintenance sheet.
9:55:16
